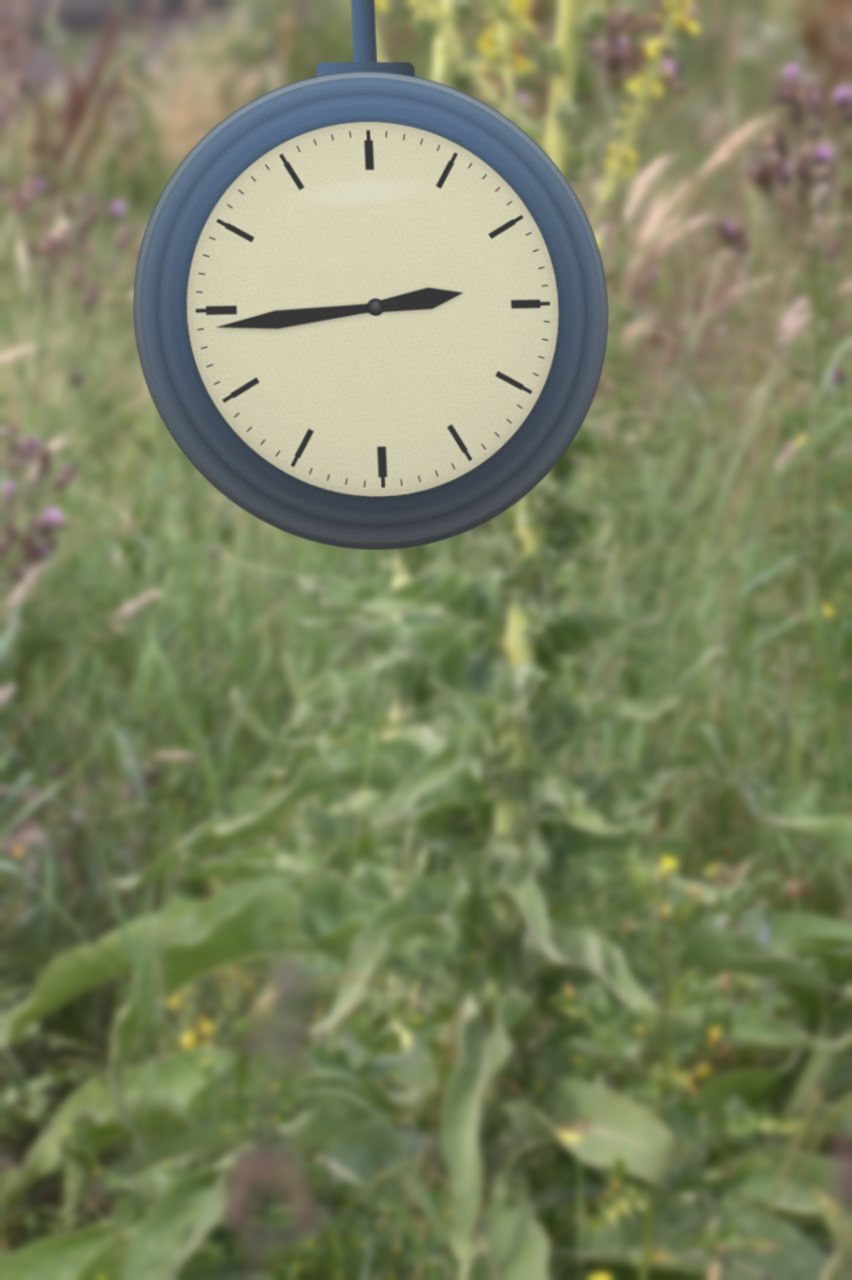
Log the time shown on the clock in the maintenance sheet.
2:44
